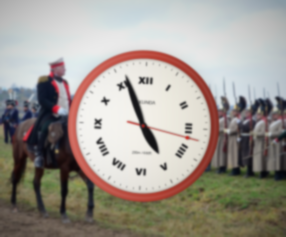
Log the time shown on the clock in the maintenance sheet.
4:56:17
